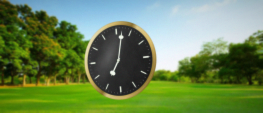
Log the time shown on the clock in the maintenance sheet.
7:02
